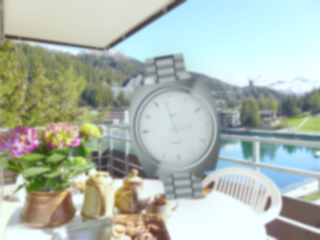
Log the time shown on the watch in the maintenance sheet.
2:58
